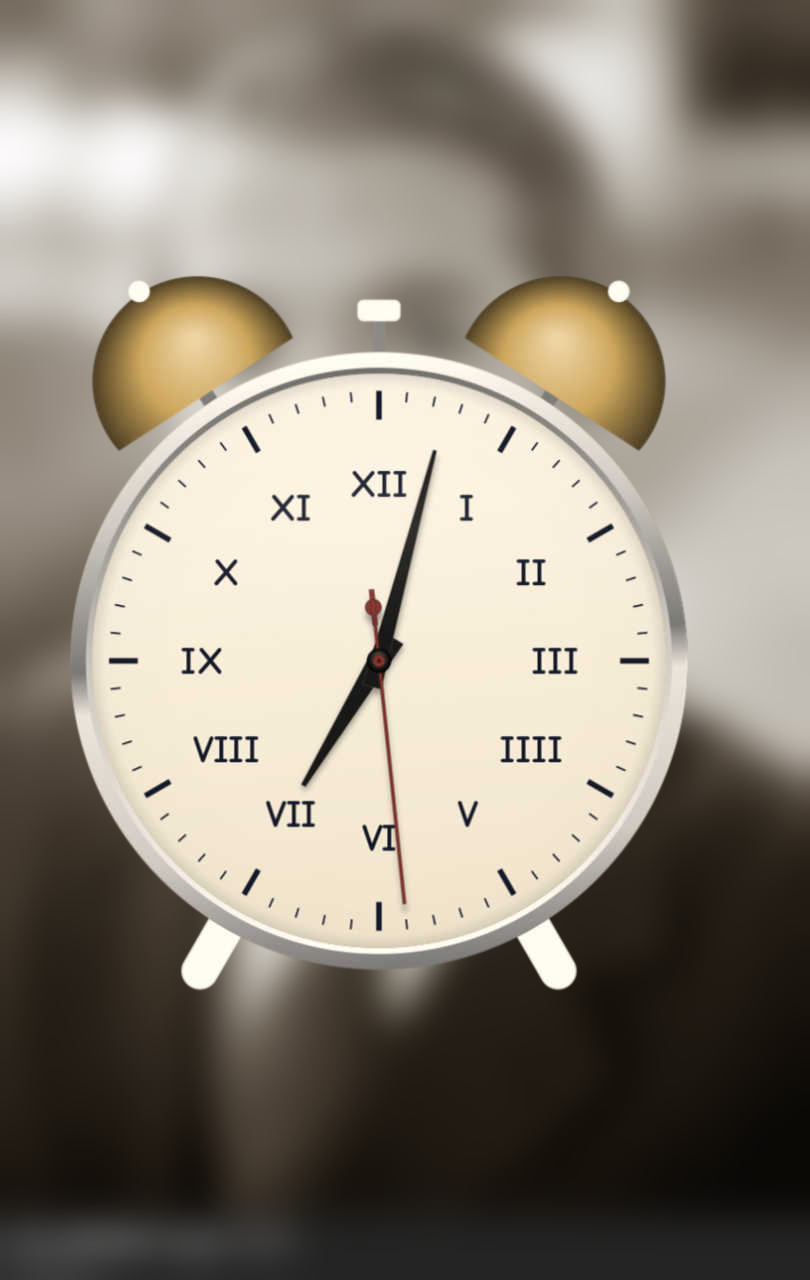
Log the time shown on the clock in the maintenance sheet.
7:02:29
